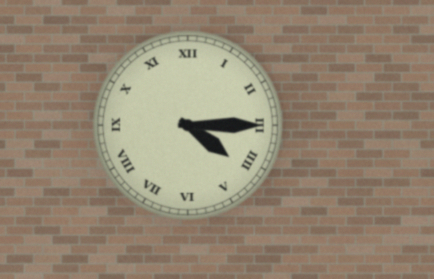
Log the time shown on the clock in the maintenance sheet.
4:15
